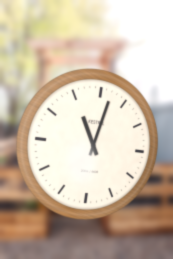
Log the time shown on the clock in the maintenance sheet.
11:02
